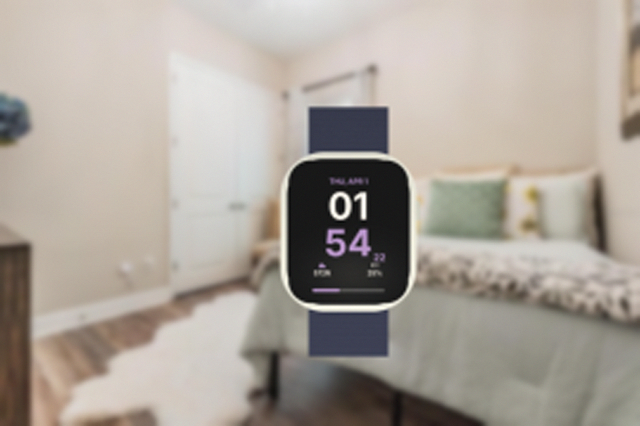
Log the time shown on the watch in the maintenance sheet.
1:54
